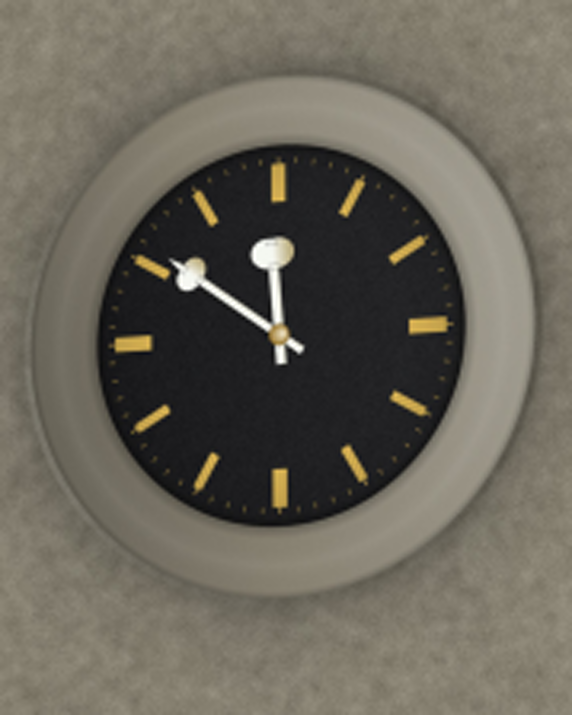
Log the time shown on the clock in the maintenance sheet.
11:51
